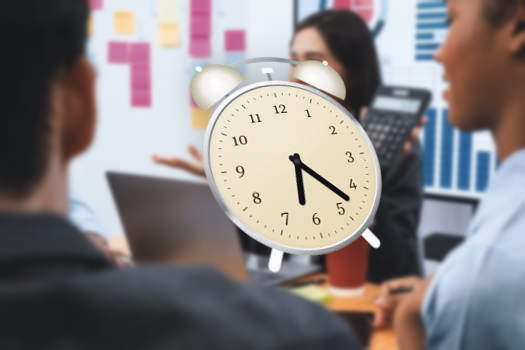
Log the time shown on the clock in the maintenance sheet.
6:23
